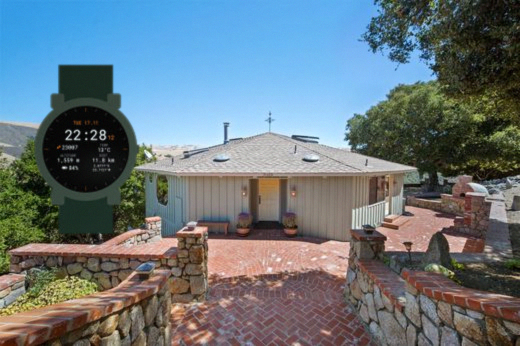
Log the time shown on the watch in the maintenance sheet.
22:28
